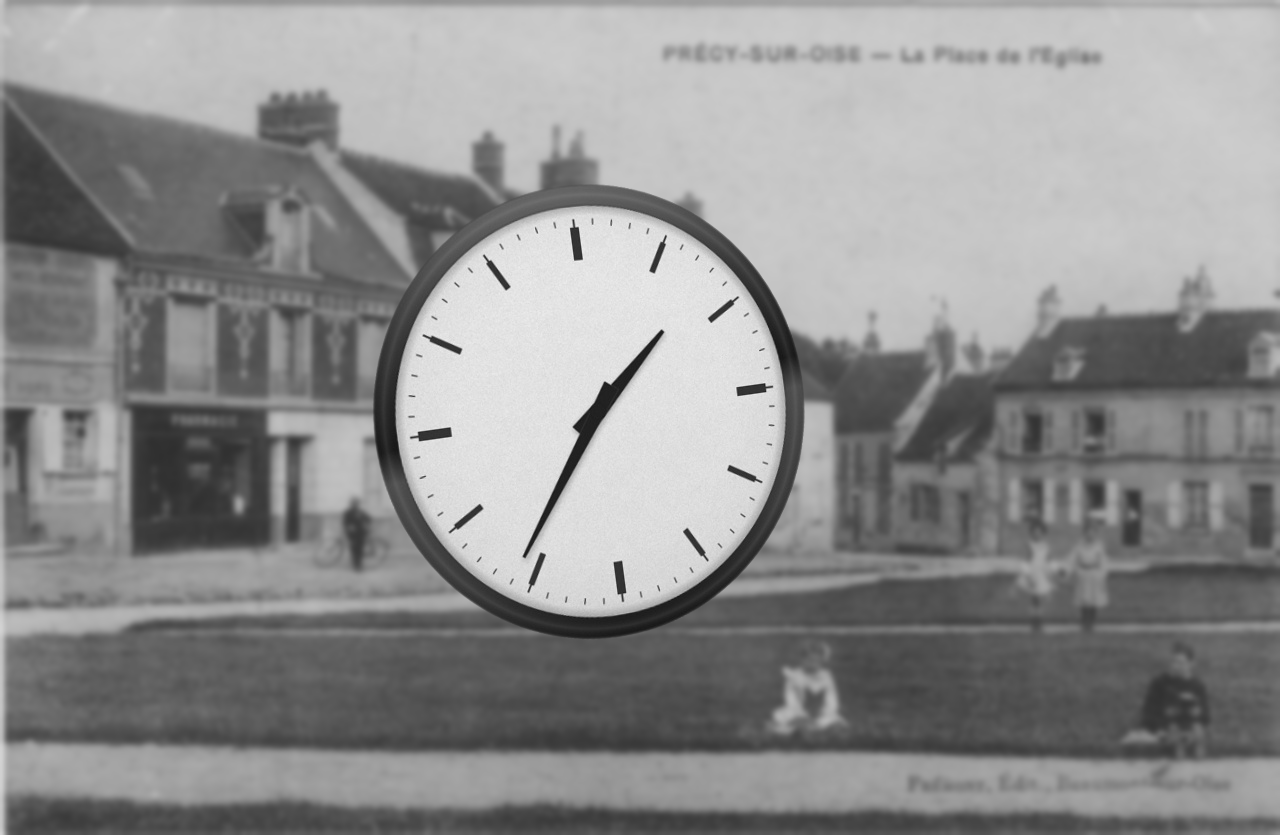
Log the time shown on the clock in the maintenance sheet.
1:36
